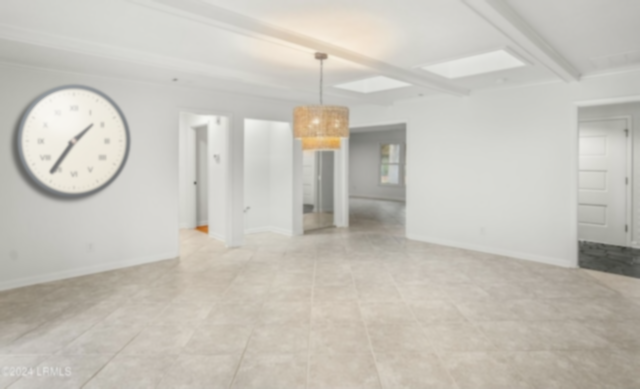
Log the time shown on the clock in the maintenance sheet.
1:36
